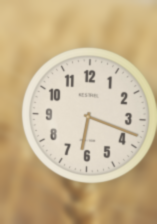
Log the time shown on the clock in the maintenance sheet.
6:18
